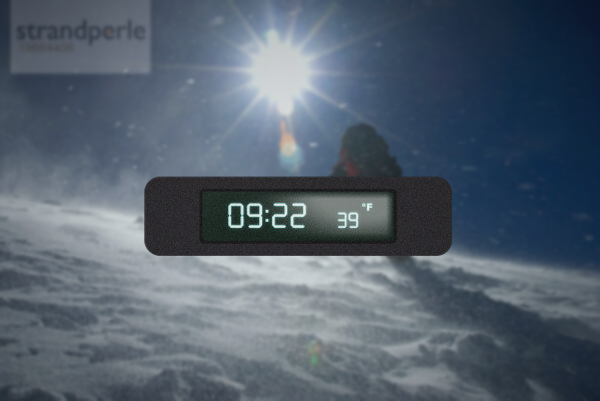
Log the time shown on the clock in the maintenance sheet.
9:22
